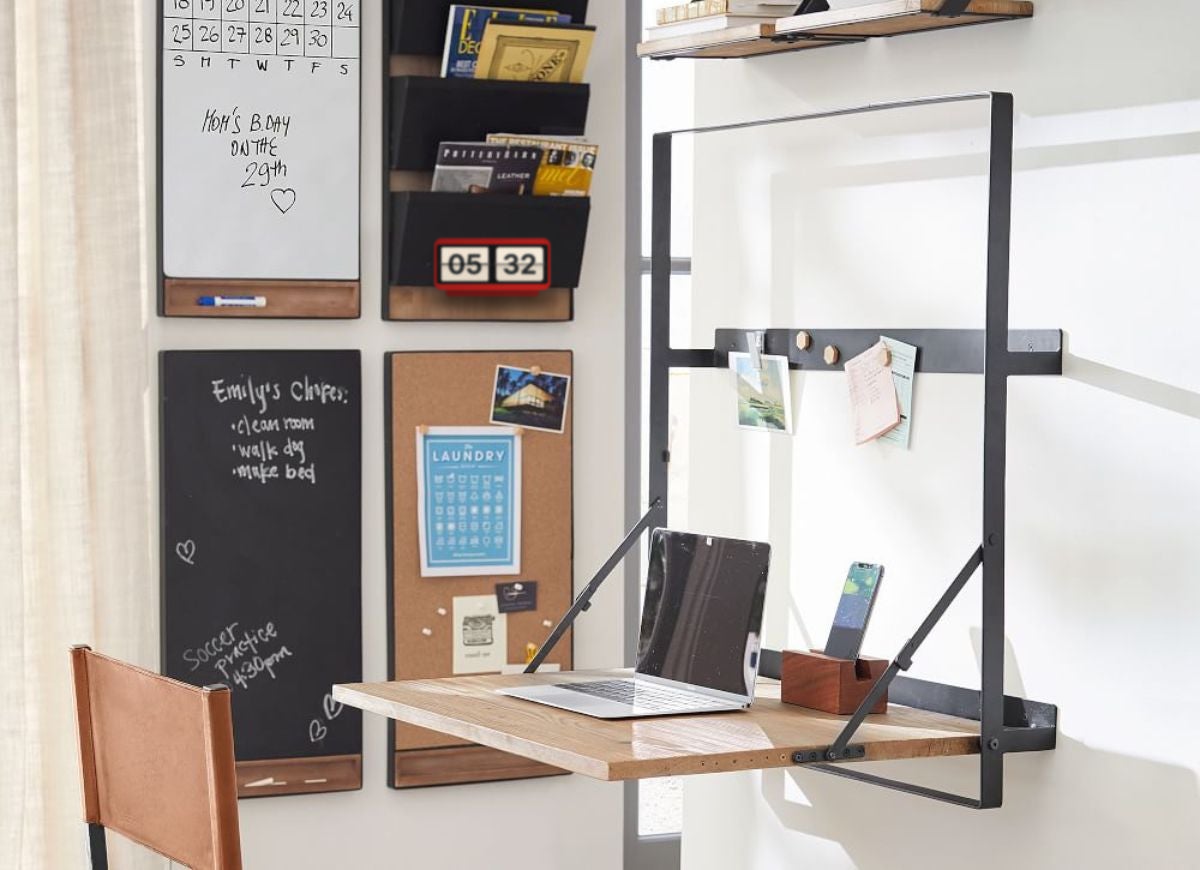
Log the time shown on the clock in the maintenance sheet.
5:32
